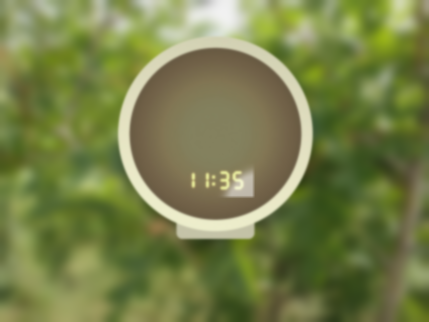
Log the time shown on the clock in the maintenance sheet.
11:35
